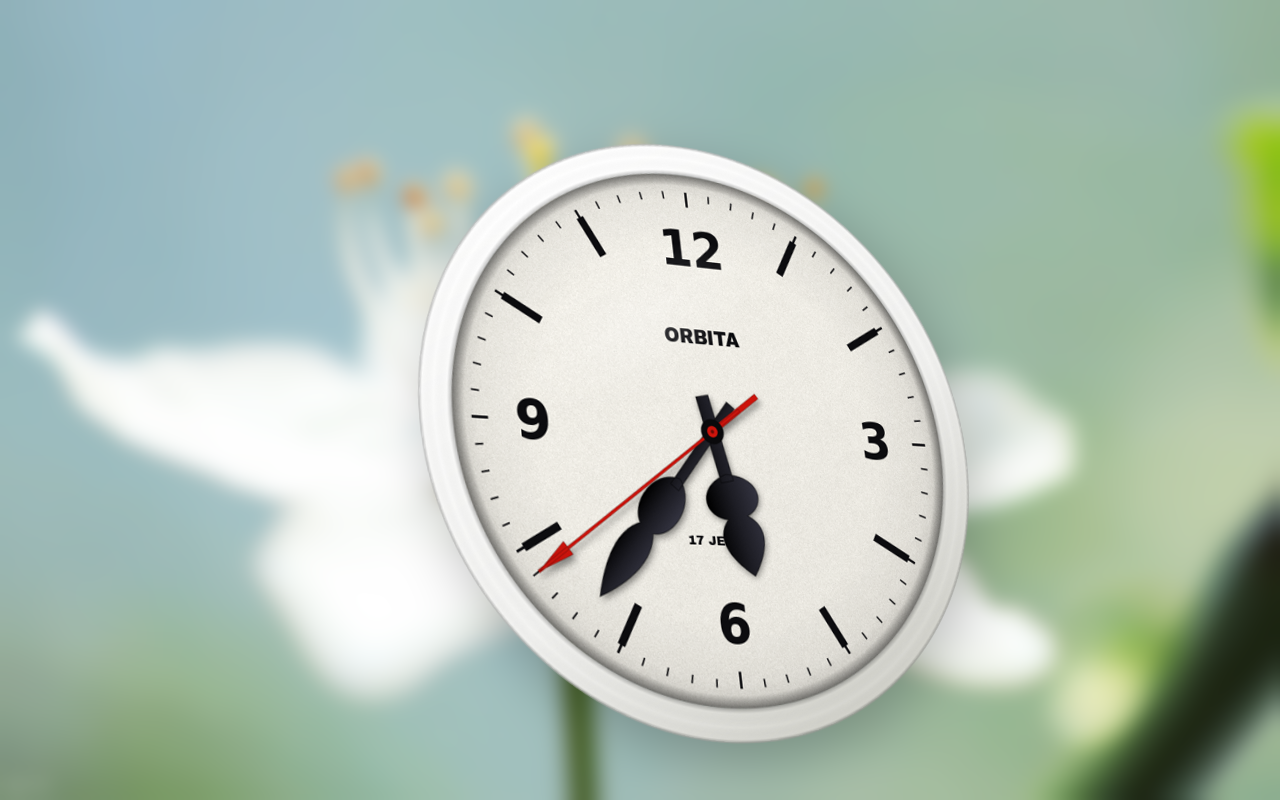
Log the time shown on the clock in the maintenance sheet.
5:36:39
